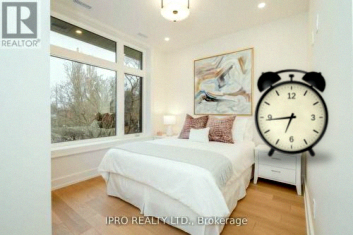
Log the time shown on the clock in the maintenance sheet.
6:44
